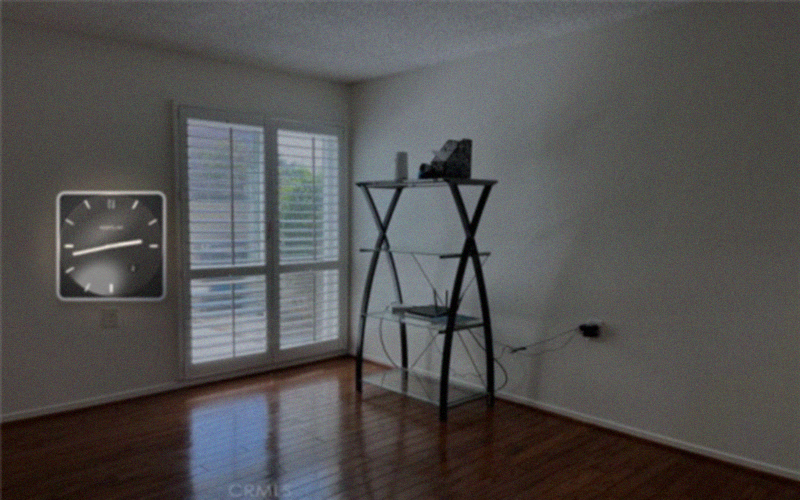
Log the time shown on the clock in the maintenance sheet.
2:43
